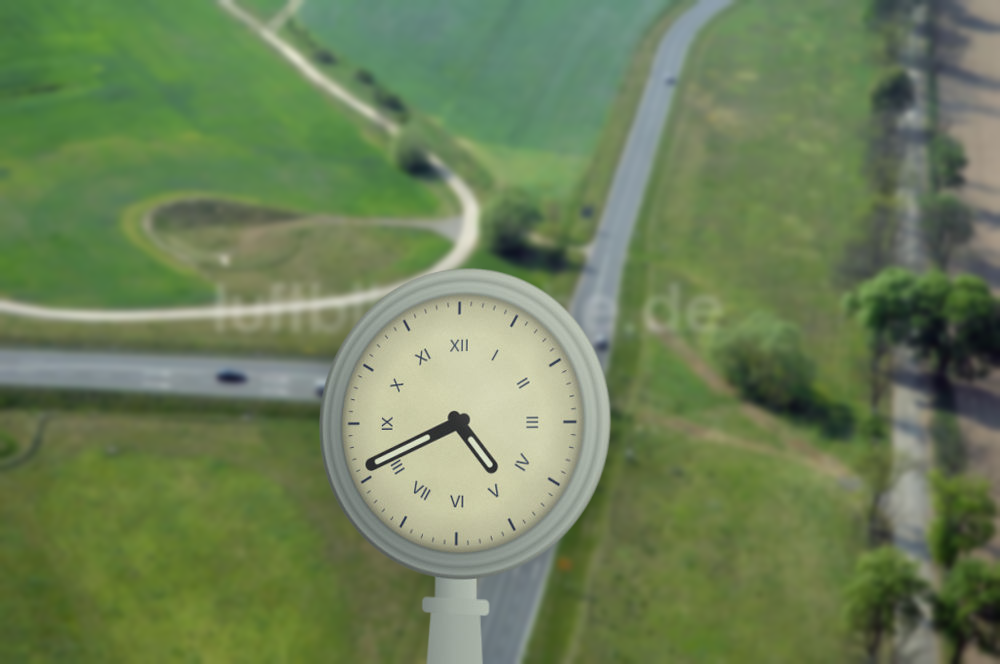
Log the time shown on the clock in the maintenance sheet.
4:41
